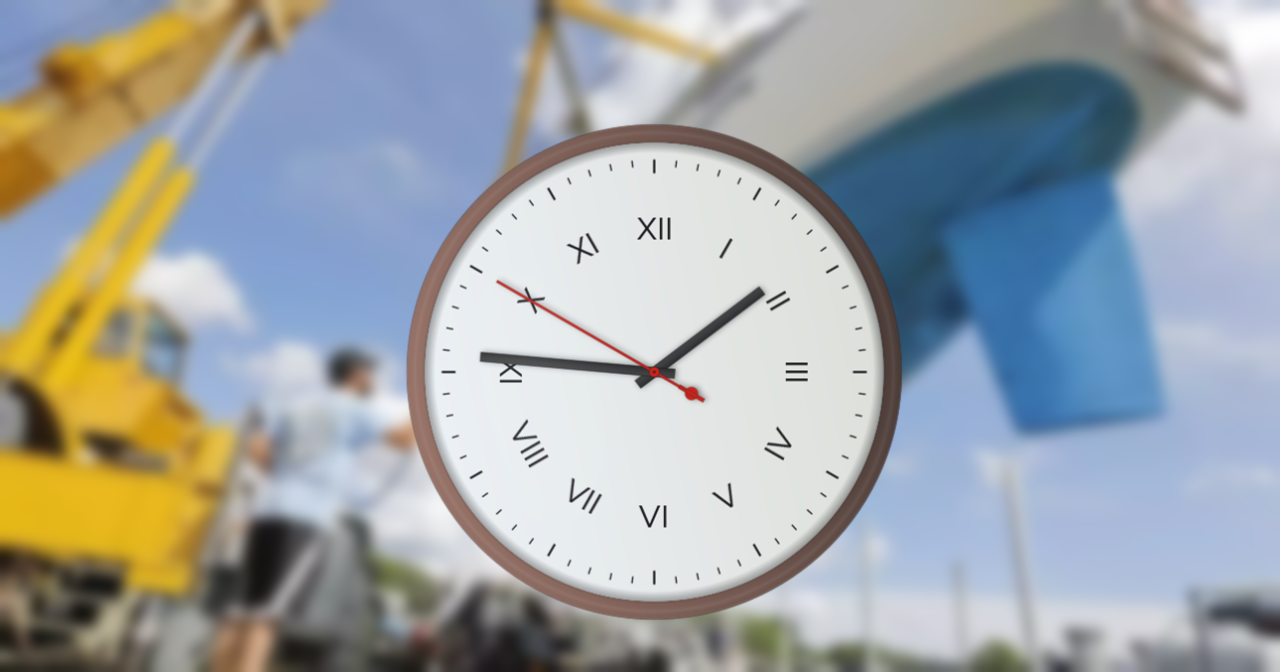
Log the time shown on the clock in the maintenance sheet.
1:45:50
